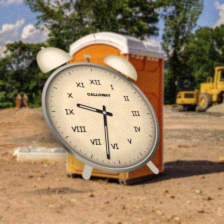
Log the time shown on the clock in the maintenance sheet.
9:32
